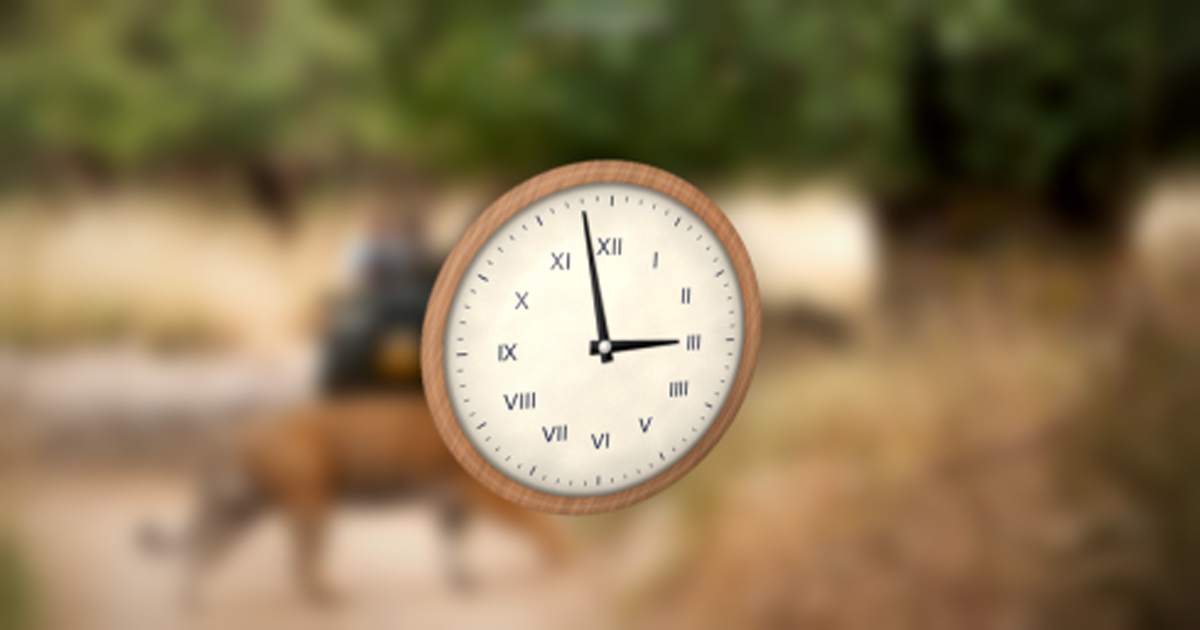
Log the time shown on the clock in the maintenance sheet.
2:58
